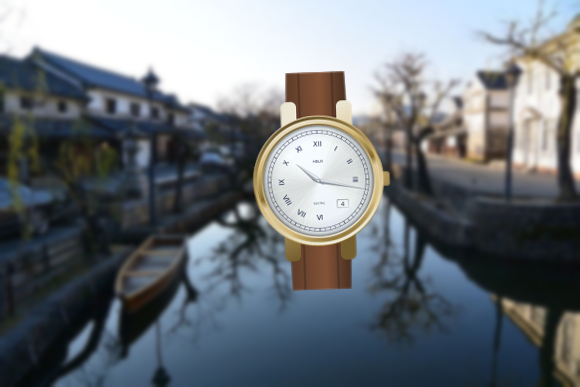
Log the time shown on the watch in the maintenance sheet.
10:17
